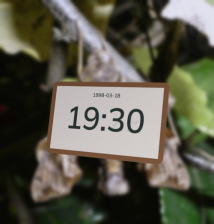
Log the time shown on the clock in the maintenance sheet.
19:30
